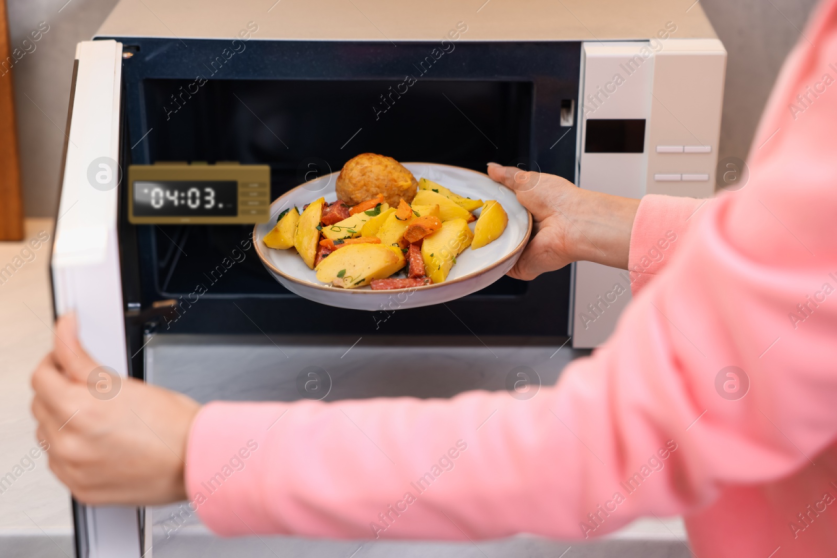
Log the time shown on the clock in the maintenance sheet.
4:03
